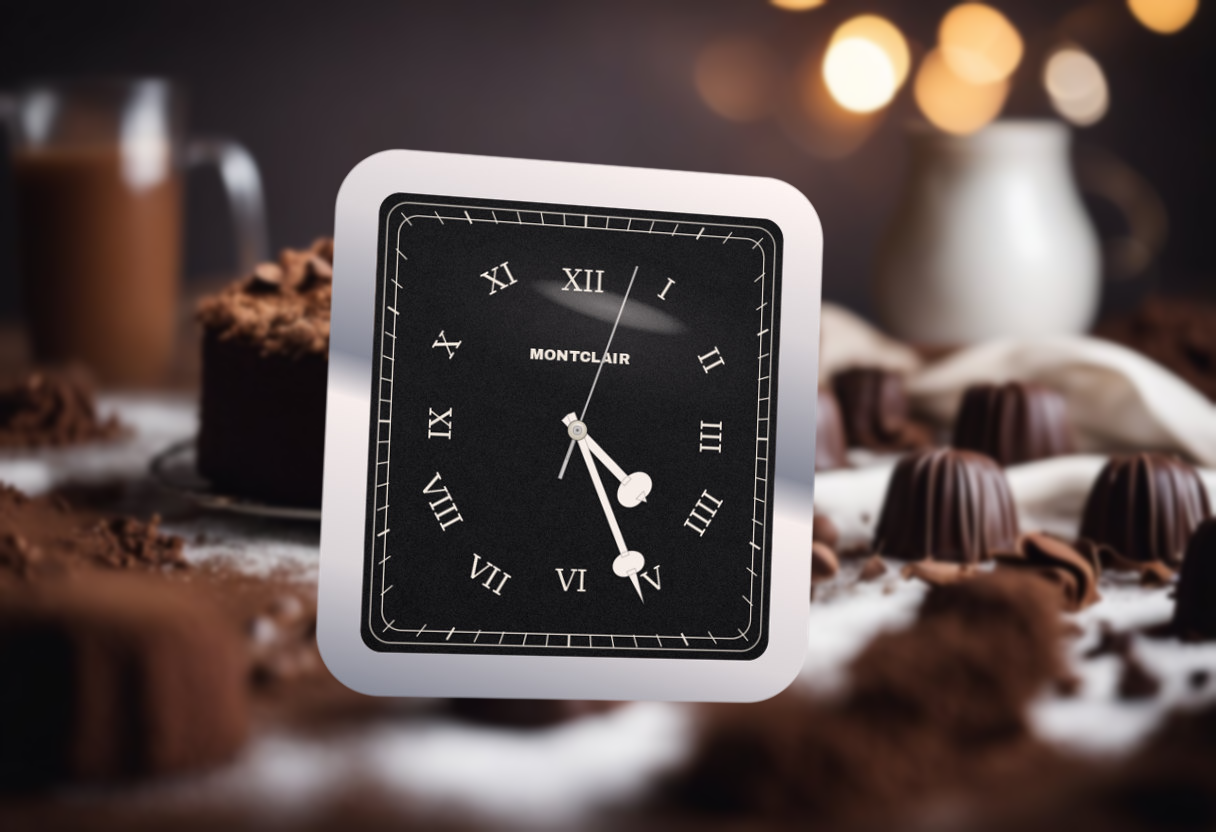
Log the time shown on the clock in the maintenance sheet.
4:26:03
